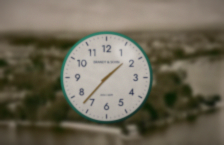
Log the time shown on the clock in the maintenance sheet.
1:37
